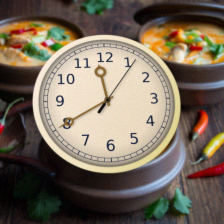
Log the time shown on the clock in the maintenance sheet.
11:40:06
